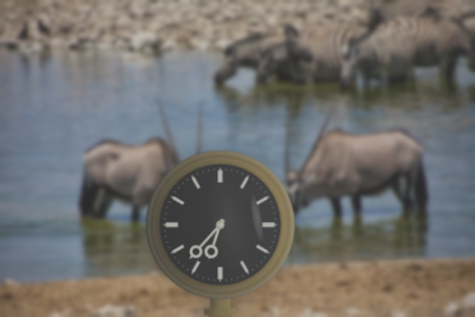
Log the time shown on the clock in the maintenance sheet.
6:37
